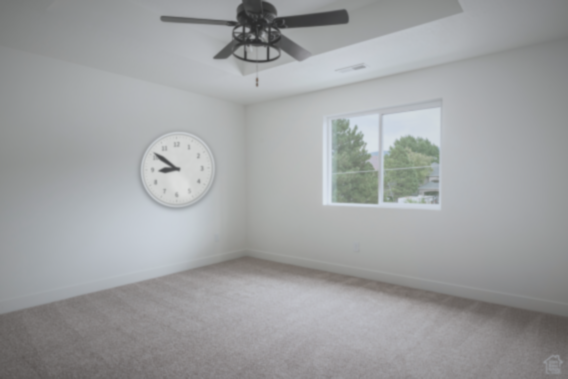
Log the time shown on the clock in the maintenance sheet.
8:51
